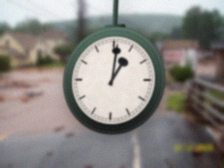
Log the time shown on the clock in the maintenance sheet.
1:01
